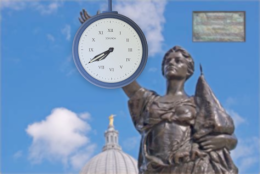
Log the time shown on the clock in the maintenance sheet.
7:40
